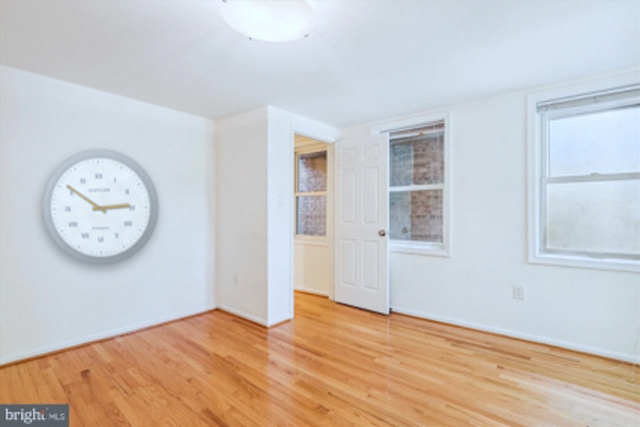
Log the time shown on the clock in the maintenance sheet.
2:51
